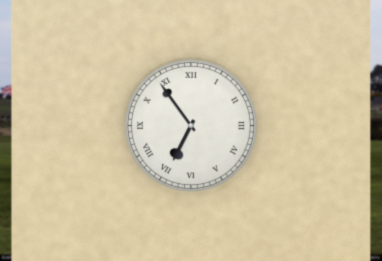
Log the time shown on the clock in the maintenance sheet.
6:54
